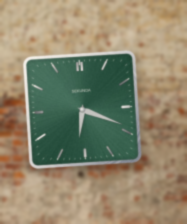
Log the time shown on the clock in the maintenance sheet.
6:19
